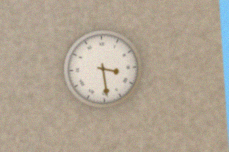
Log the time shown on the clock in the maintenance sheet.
3:29
